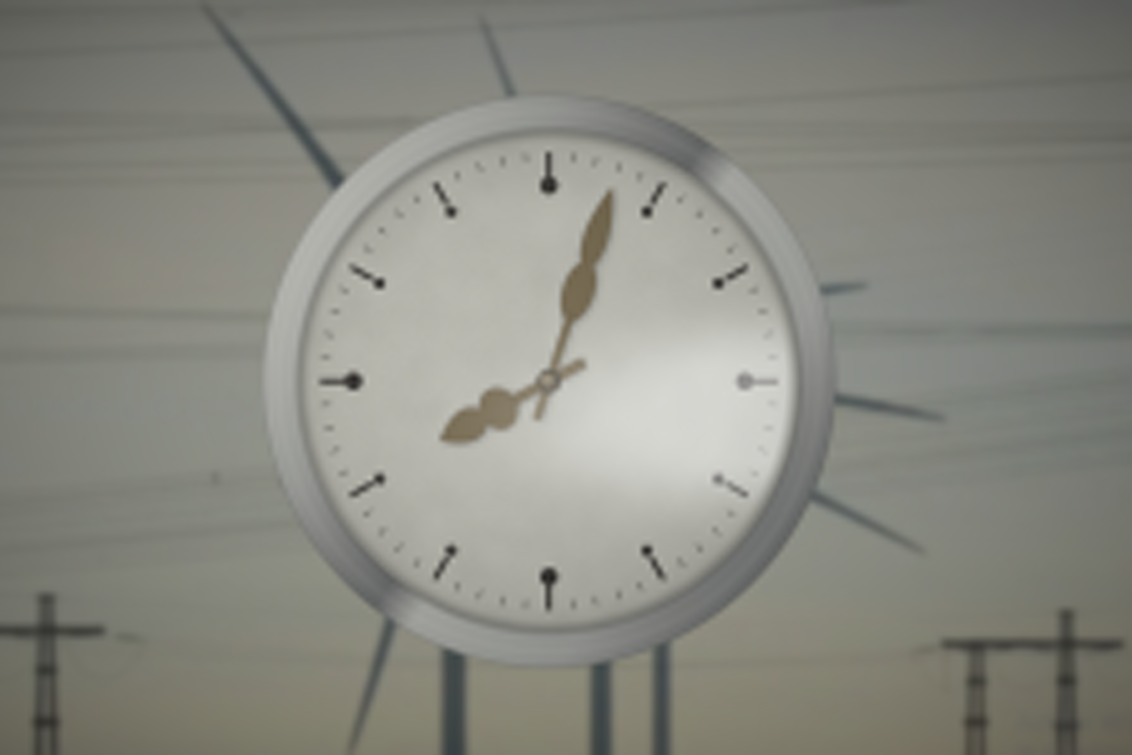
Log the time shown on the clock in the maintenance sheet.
8:03
